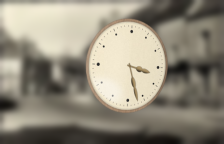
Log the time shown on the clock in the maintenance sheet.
3:27
